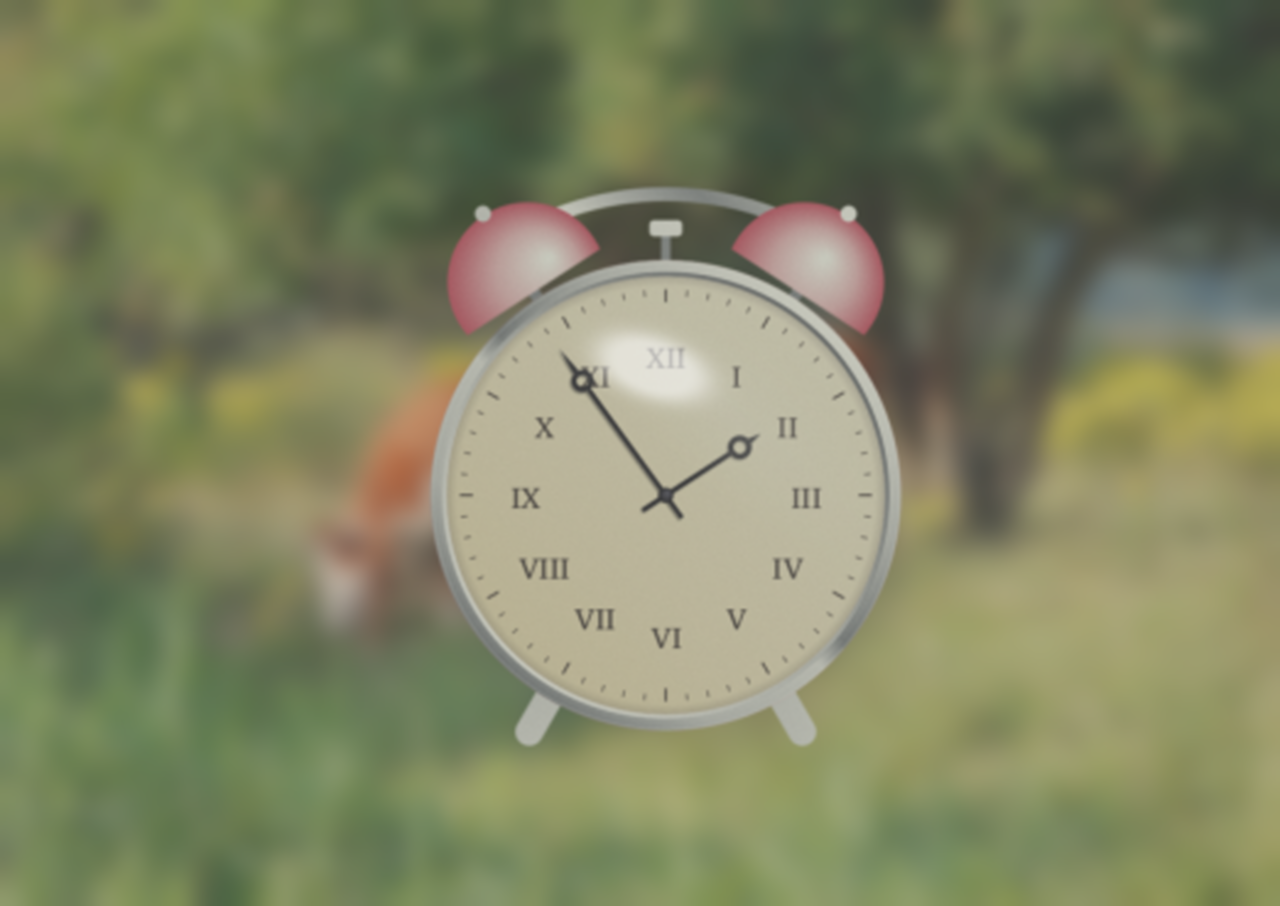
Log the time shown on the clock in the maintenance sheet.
1:54
